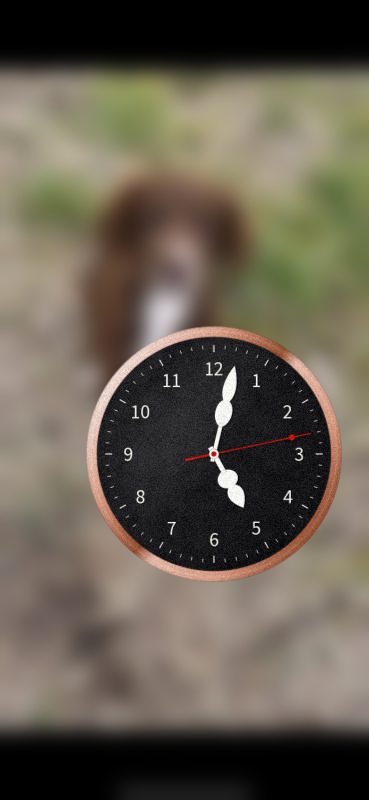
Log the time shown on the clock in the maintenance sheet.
5:02:13
